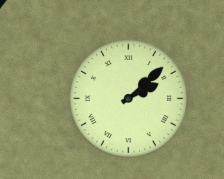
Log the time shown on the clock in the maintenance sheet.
2:08
